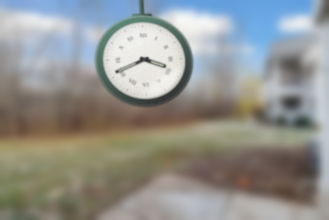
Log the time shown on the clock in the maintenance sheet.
3:41
